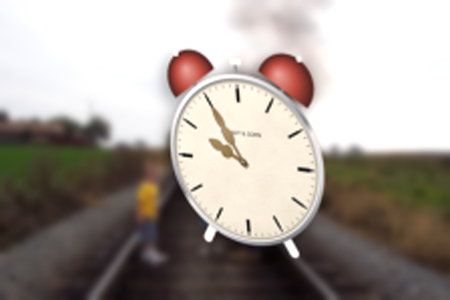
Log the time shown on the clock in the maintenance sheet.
9:55
